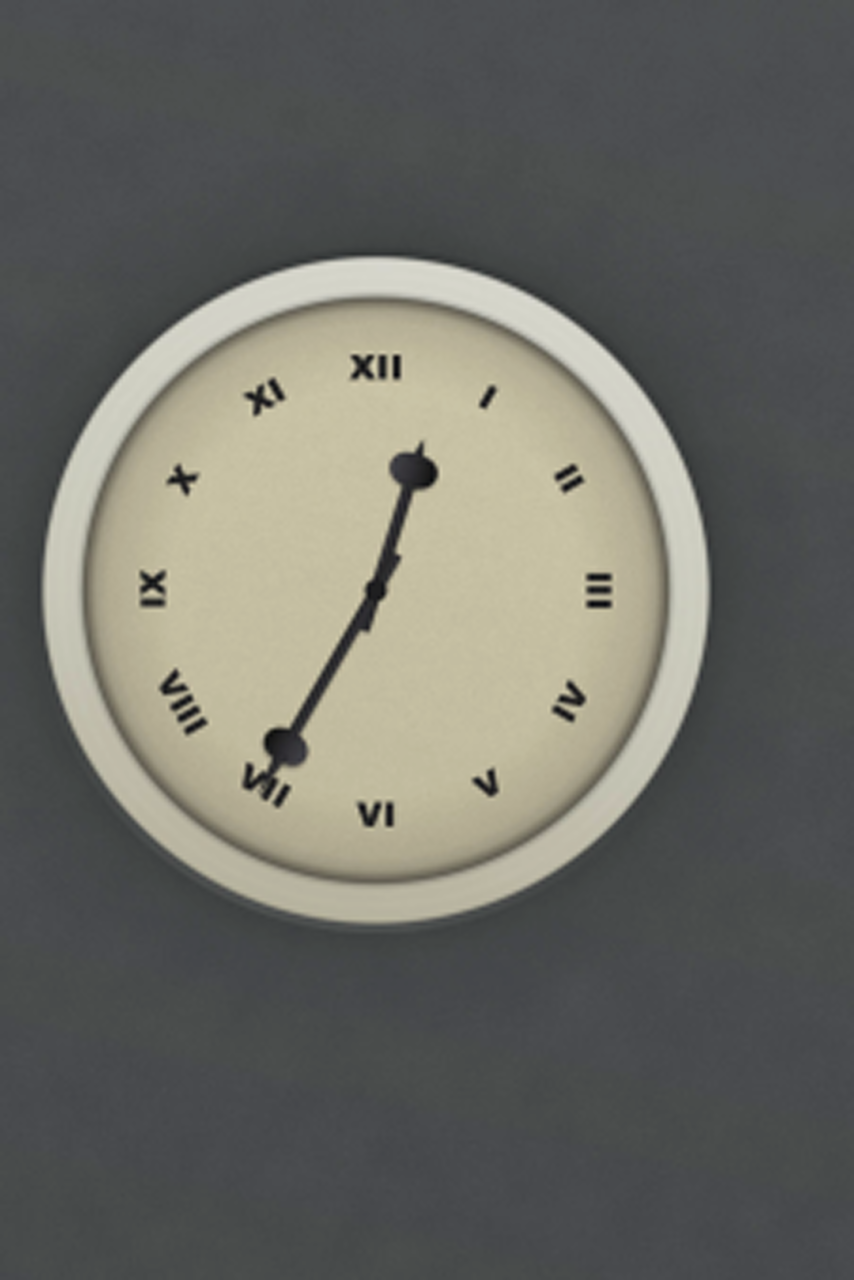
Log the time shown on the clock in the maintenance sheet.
12:35
